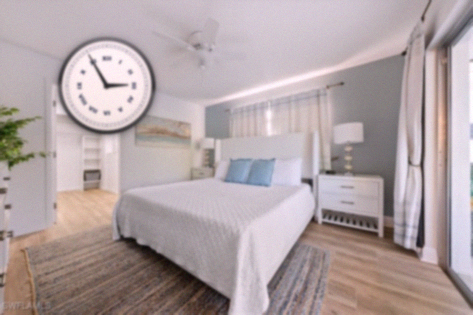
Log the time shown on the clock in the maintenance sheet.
2:55
